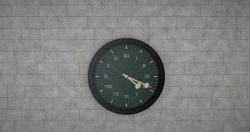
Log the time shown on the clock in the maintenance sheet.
4:19
